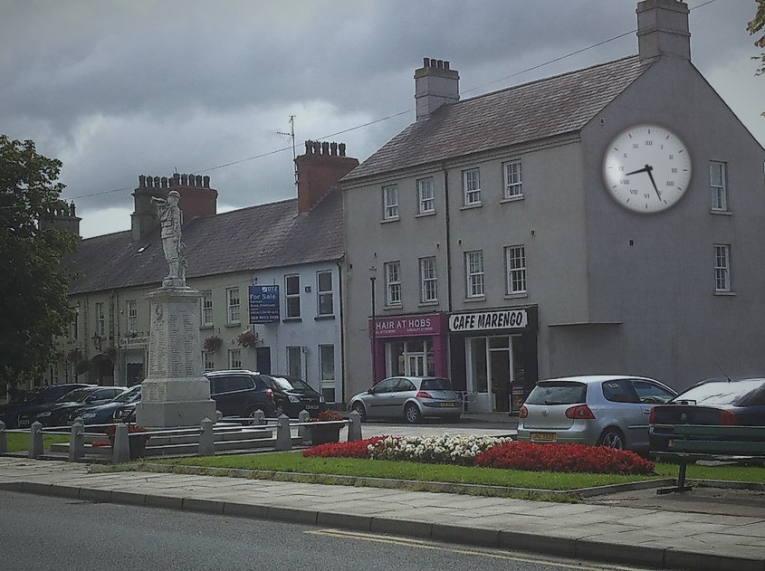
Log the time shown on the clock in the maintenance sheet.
8:26
